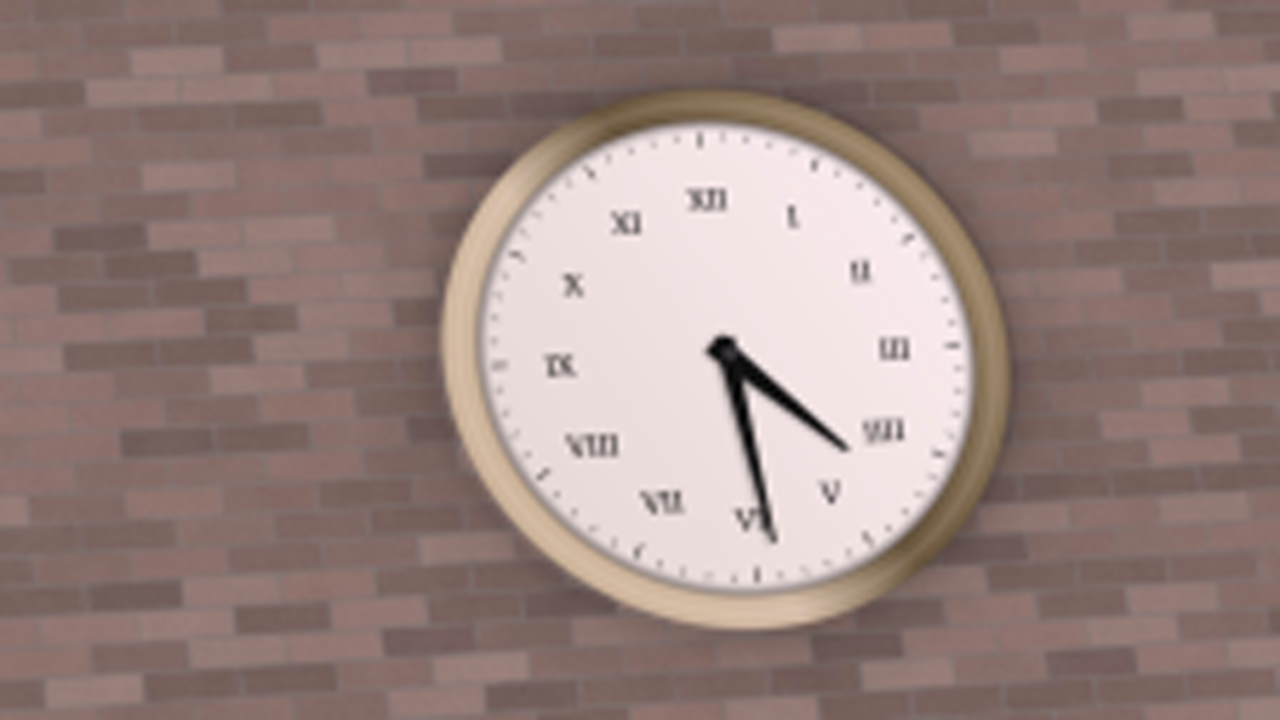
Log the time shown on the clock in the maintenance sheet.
4:29
